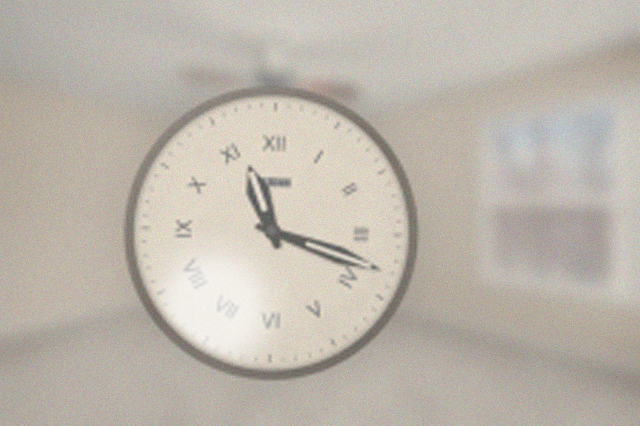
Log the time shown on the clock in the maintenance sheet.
11:18
